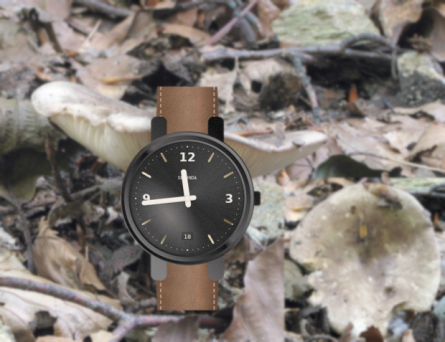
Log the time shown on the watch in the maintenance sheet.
11:44
